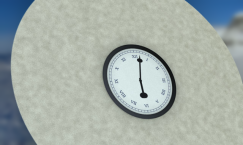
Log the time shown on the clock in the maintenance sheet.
6:02
